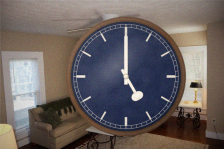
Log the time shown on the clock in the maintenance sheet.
5:00
